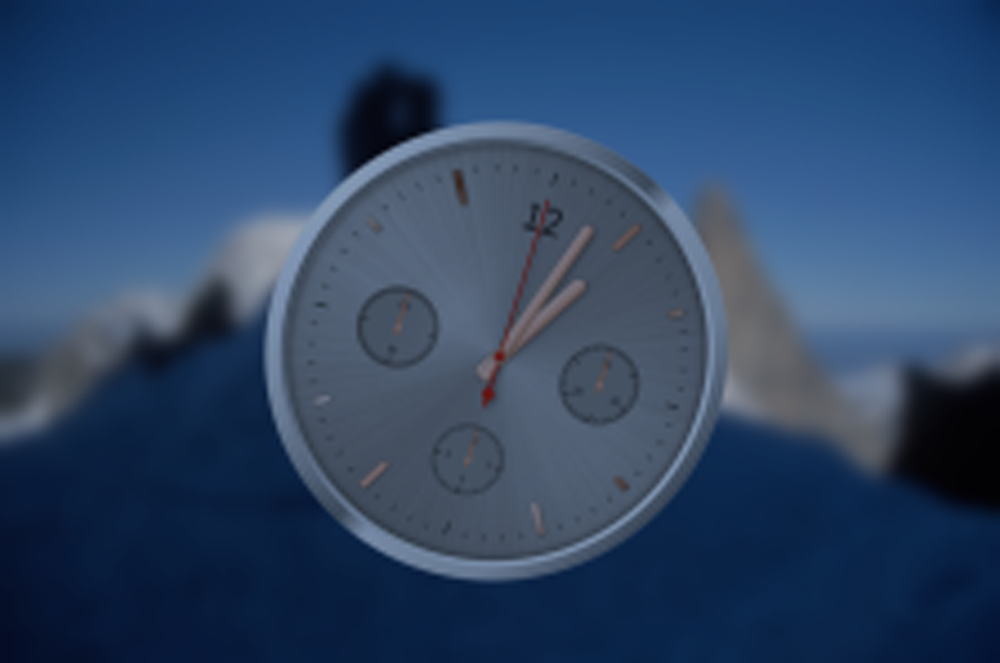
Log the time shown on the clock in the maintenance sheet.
1:03
